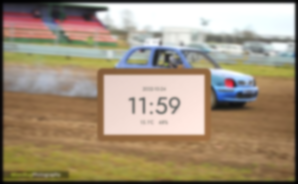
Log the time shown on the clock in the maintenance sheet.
11:59
